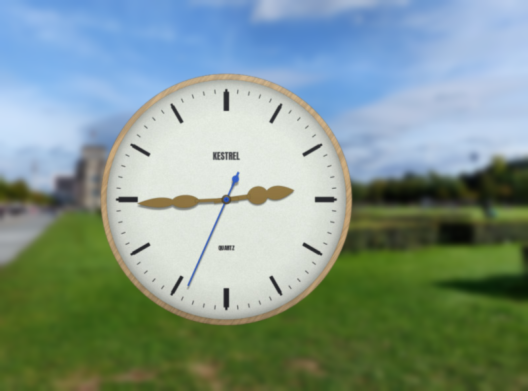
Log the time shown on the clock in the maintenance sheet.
2:44:34
